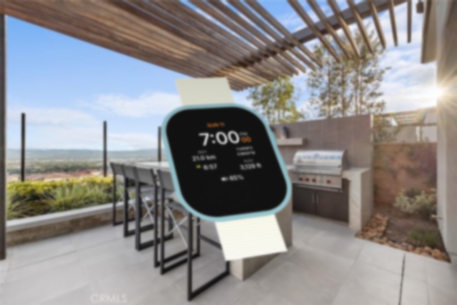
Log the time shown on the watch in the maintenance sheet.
7:00
